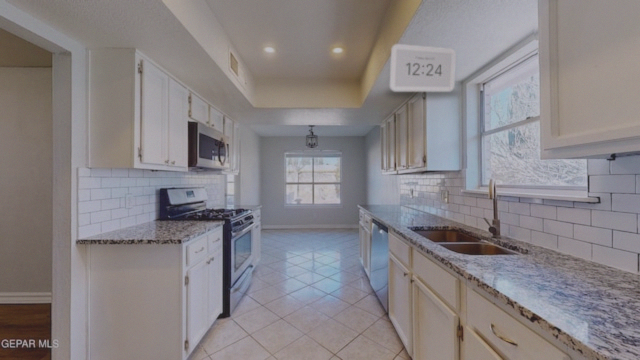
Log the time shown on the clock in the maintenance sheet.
12:24
